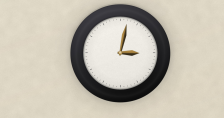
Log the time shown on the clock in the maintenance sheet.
3:02
